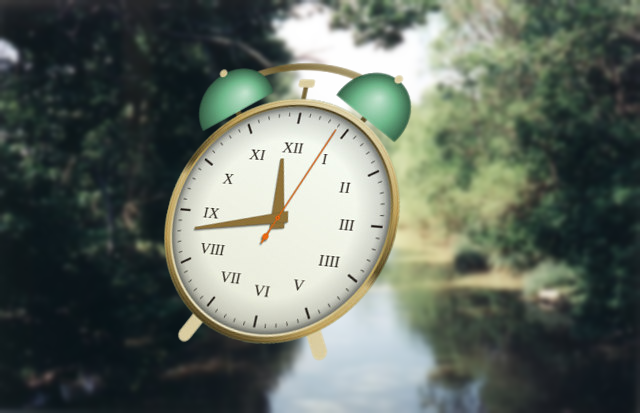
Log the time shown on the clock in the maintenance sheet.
11:43:04
